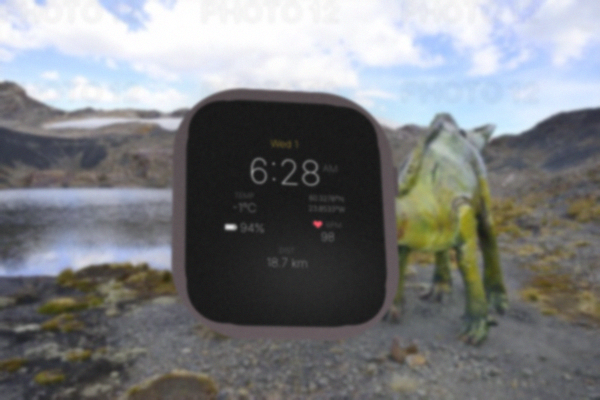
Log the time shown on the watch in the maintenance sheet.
6:28
